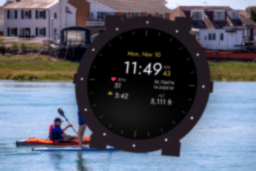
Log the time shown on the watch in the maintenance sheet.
11:49
